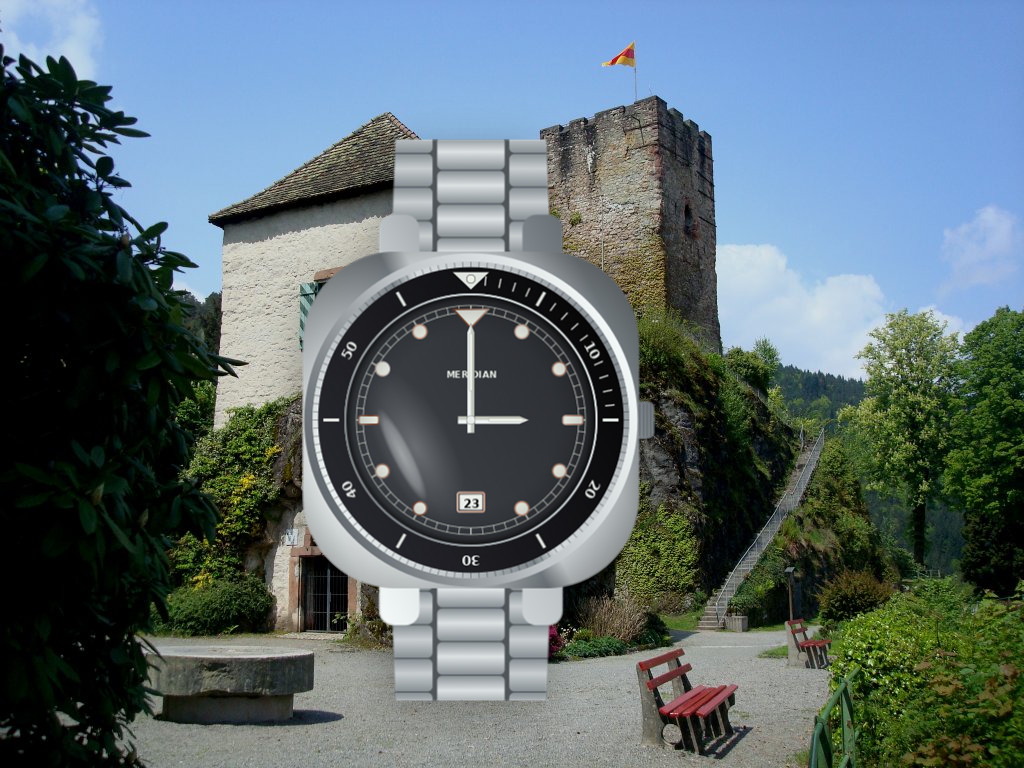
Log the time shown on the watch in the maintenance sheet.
3:00
